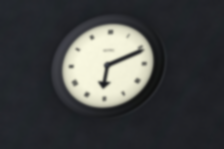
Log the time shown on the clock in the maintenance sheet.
6:11
